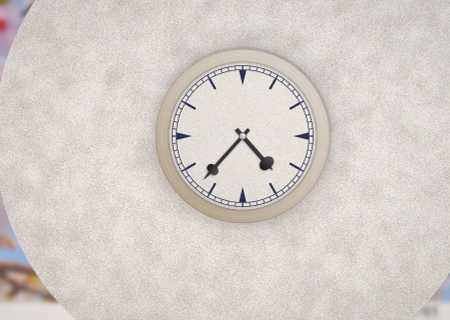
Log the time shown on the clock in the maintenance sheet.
4:37
